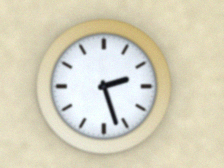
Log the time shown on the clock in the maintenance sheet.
2:27
